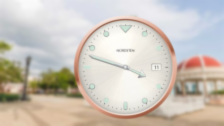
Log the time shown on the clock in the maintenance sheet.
3:48
